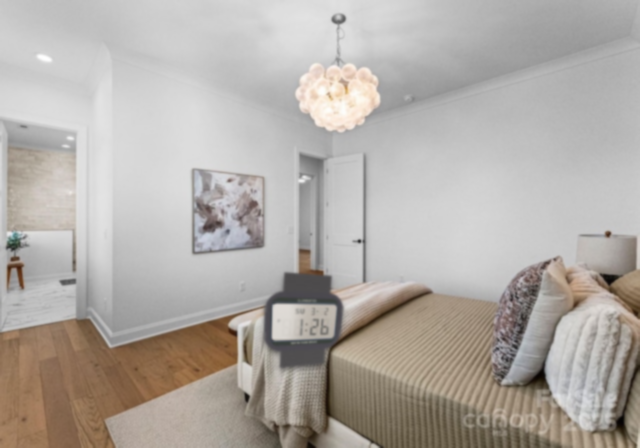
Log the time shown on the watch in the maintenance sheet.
1:26
